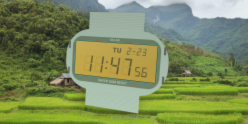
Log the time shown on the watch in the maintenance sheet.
11:47:56
